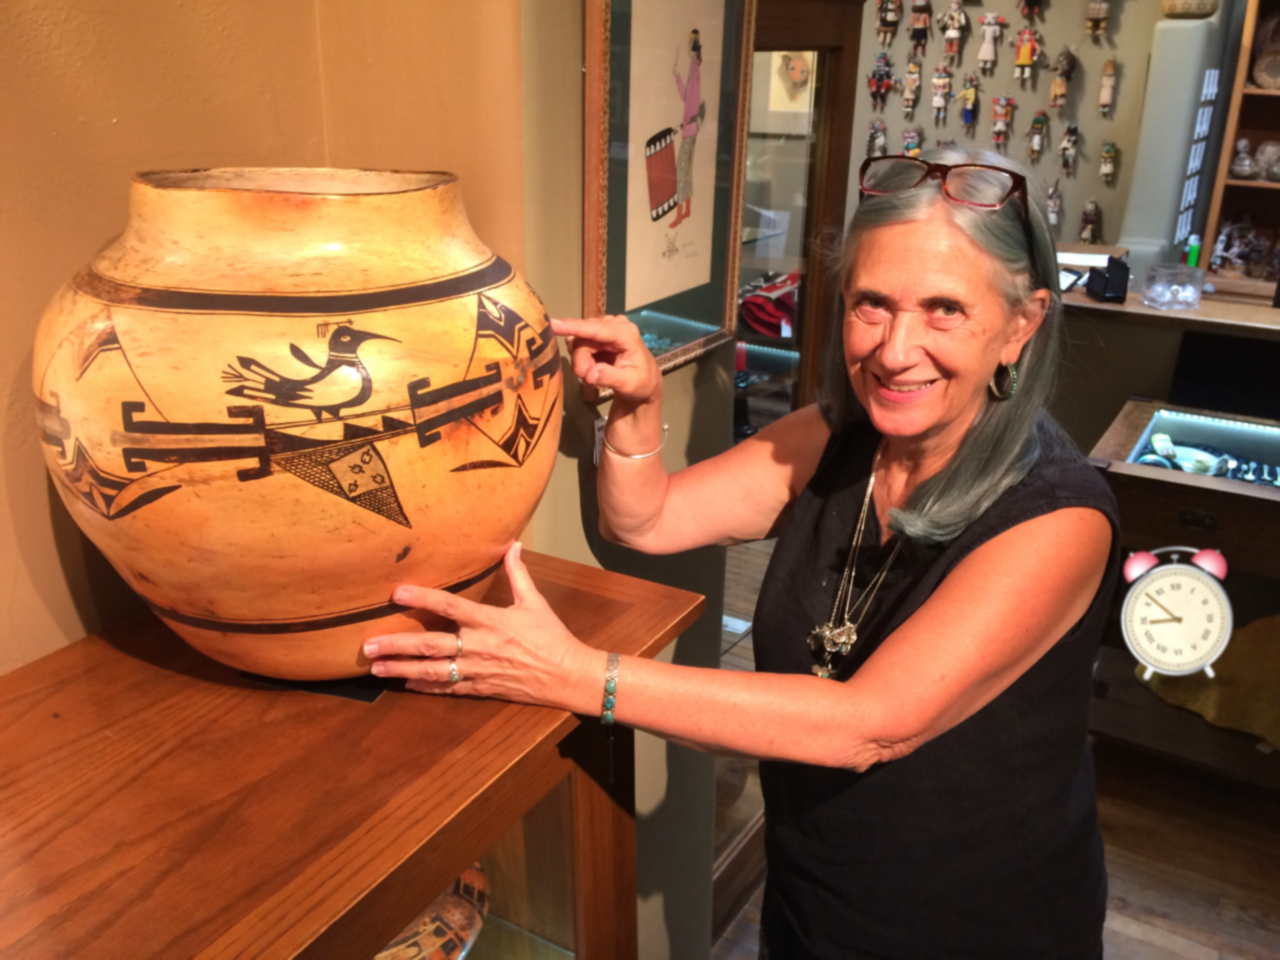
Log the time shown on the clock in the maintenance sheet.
8:52
